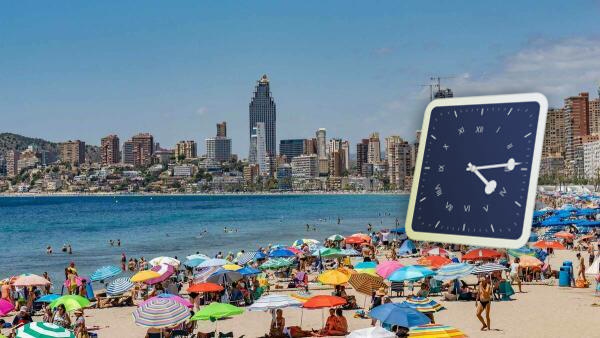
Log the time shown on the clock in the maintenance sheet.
4:14
